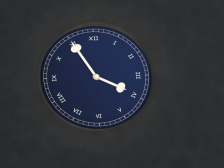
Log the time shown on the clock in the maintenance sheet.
3:55
